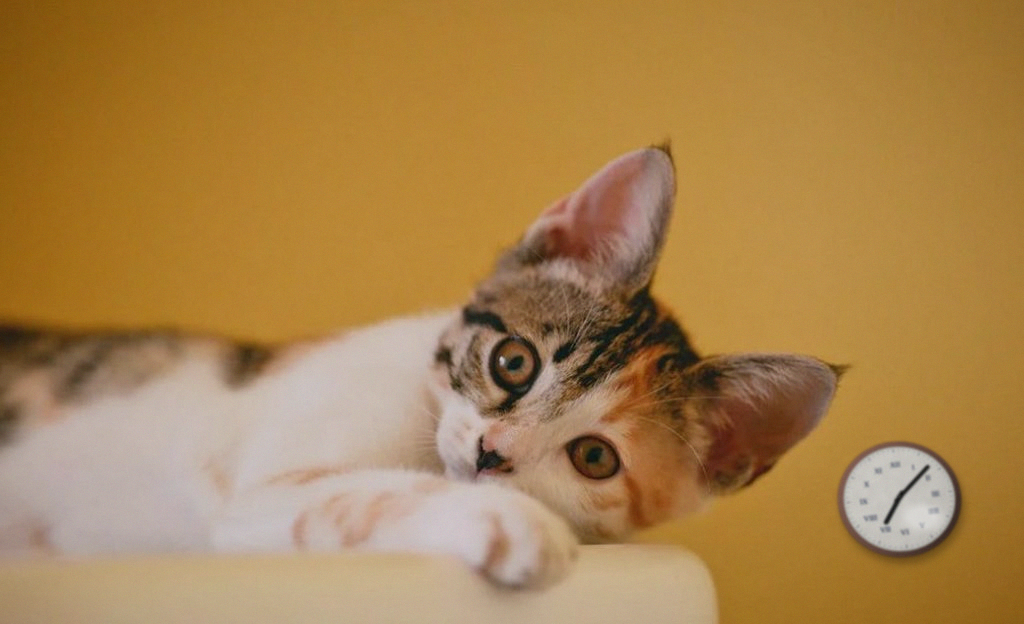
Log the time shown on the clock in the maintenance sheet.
7:08
